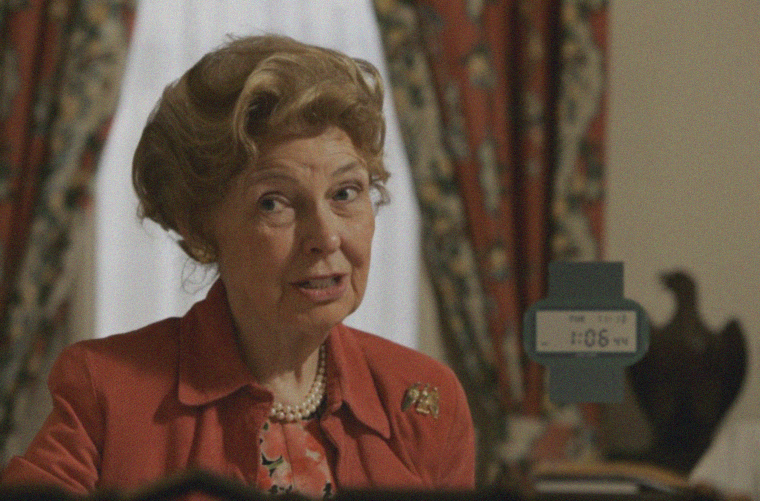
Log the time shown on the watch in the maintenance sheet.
1:06
